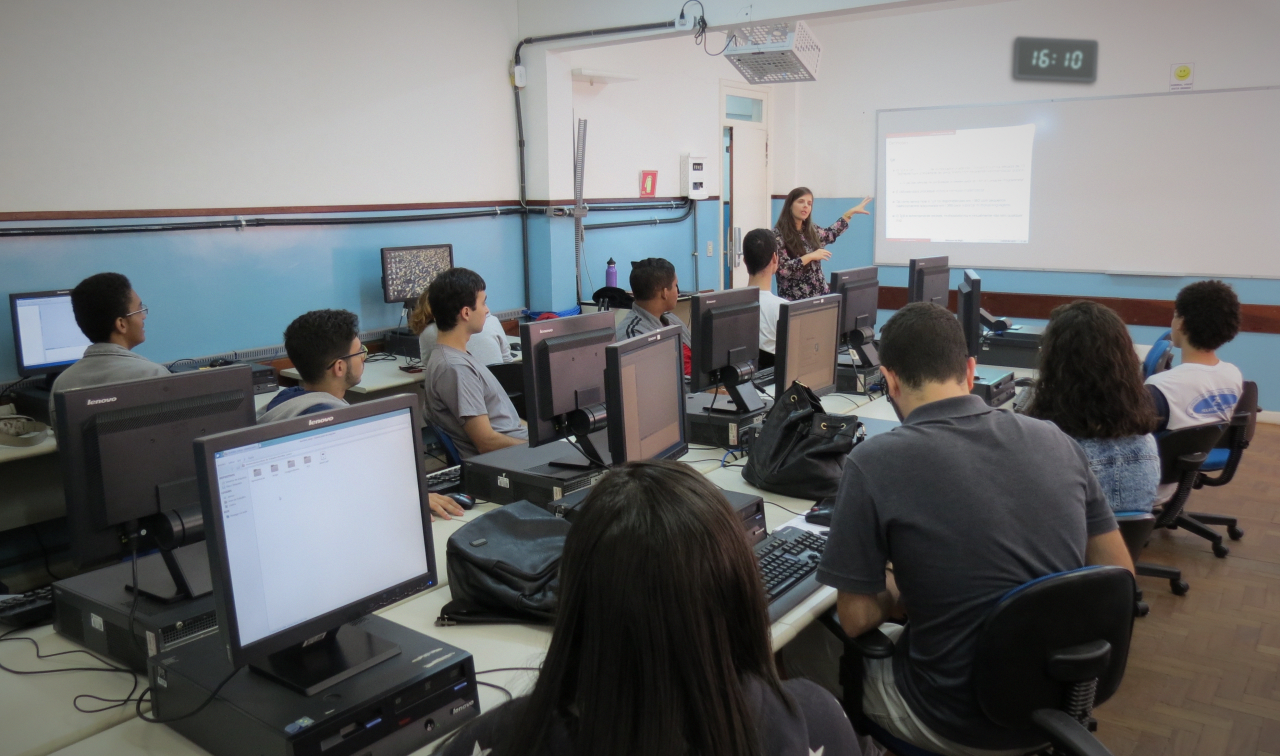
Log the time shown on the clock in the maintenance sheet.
16:10
